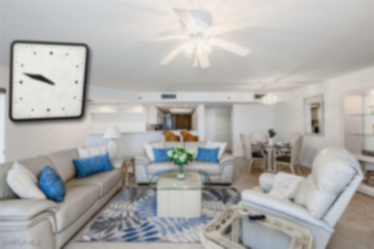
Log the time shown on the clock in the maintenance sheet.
9:48
